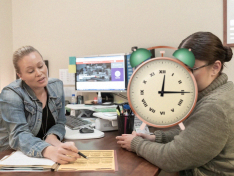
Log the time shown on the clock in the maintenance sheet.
12:15
